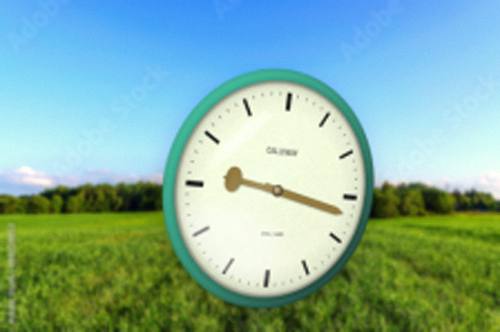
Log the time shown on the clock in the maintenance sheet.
9:17
